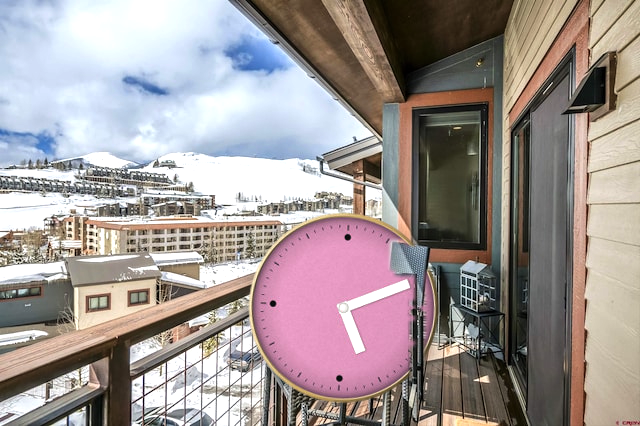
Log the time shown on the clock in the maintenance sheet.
5:11
